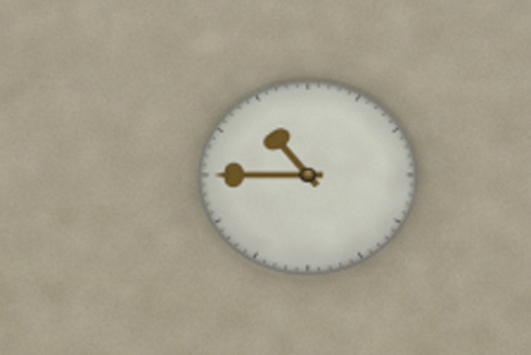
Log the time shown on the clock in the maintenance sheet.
10:45
